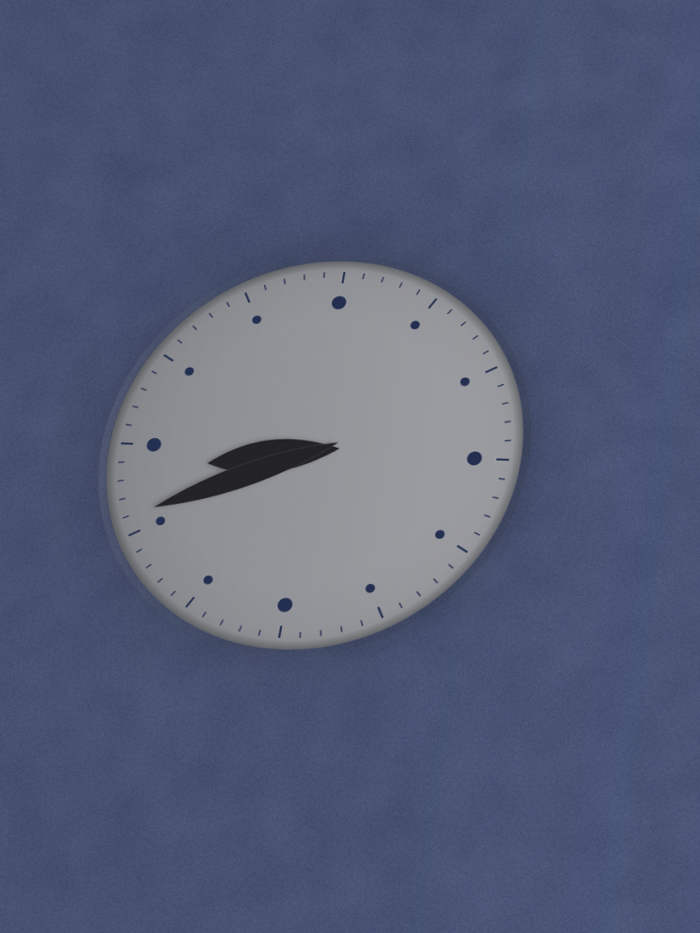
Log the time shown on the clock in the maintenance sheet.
8:41
